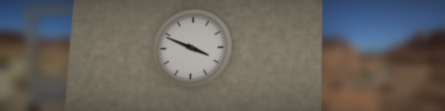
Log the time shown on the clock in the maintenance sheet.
3:49
